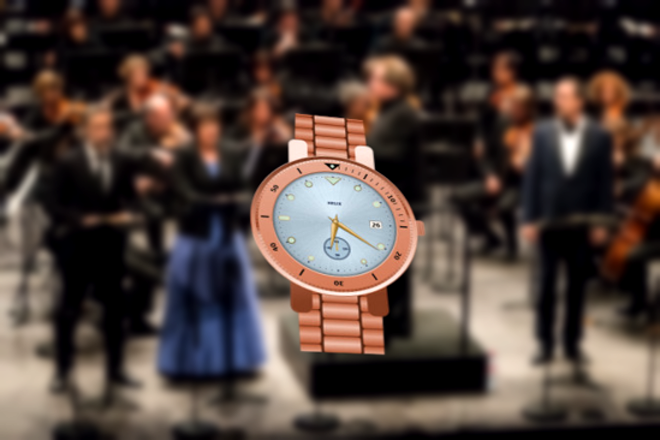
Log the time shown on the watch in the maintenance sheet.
6:21
